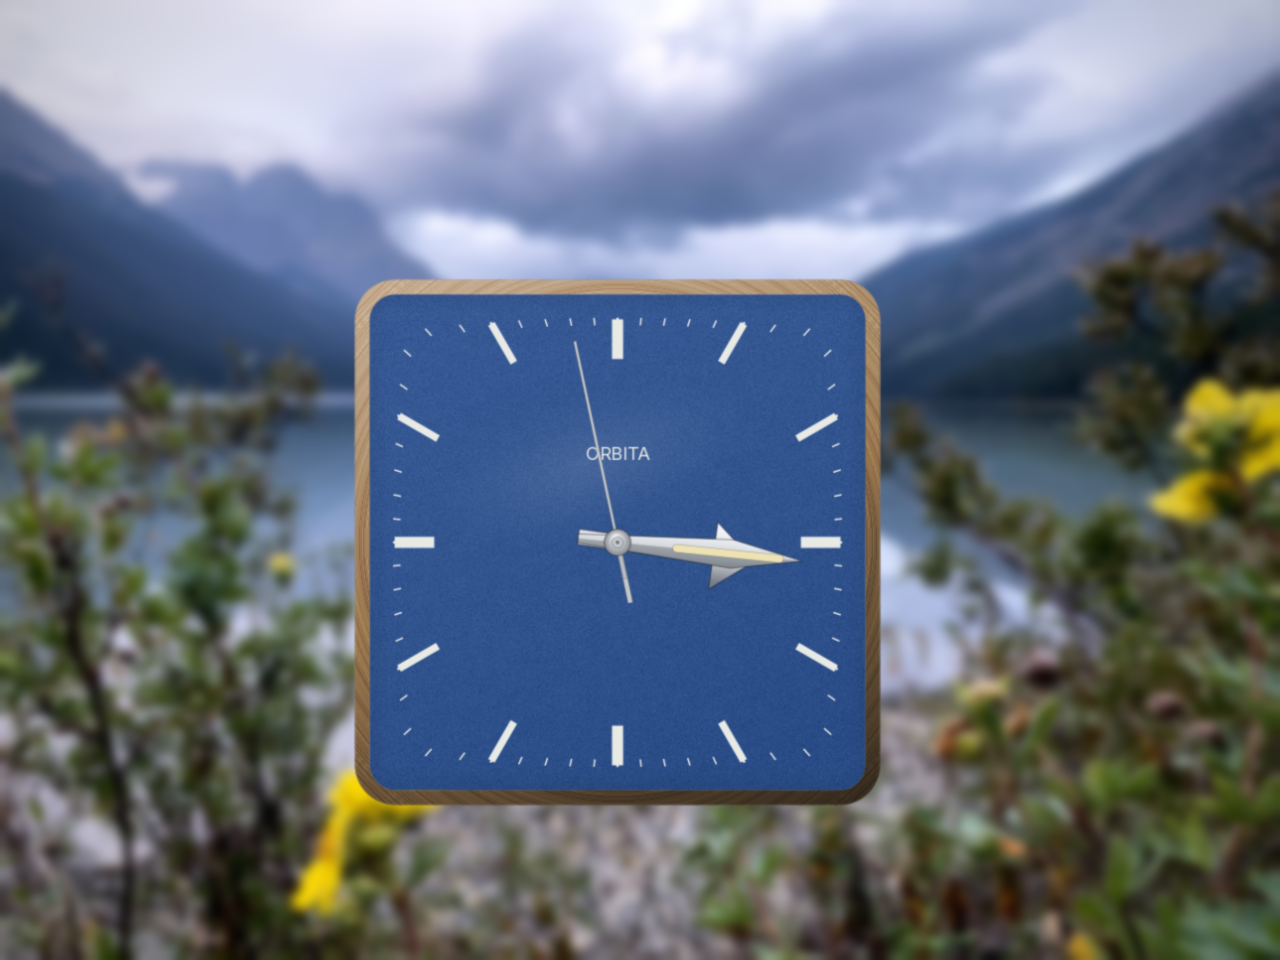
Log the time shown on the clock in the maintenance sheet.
3:15:58
